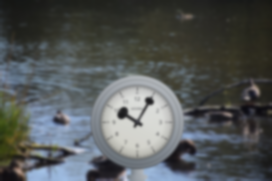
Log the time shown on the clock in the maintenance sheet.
10:05
